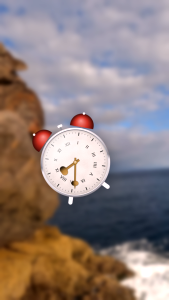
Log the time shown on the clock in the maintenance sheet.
8:34
